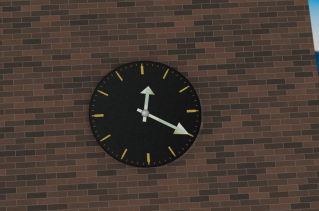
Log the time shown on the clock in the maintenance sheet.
12:20
